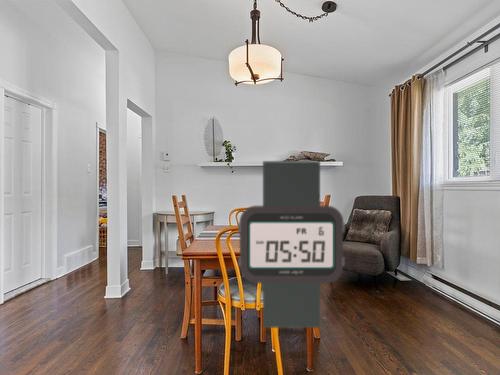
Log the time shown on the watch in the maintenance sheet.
5:50
